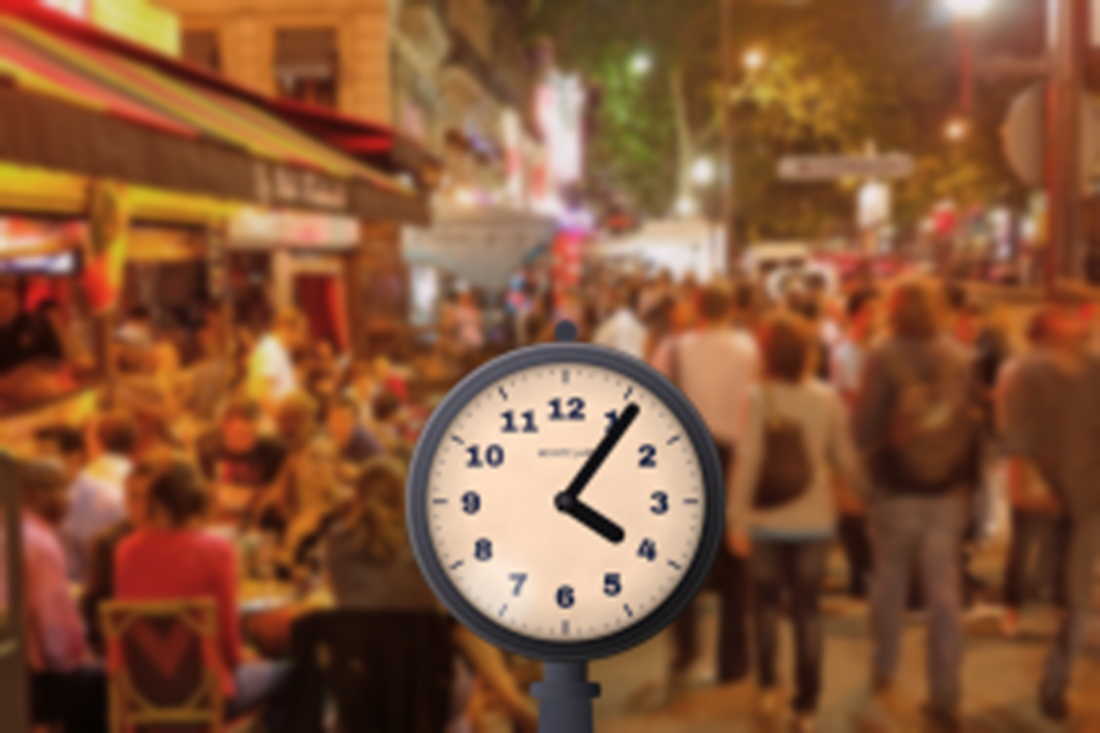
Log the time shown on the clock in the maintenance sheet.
4:06
